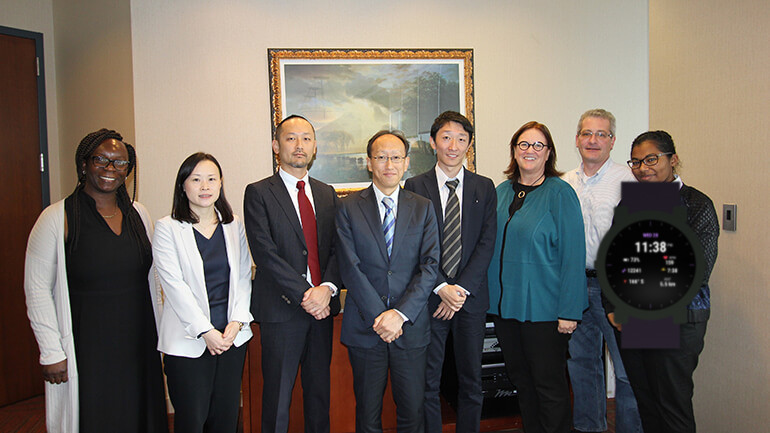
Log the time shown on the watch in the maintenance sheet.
11:38
